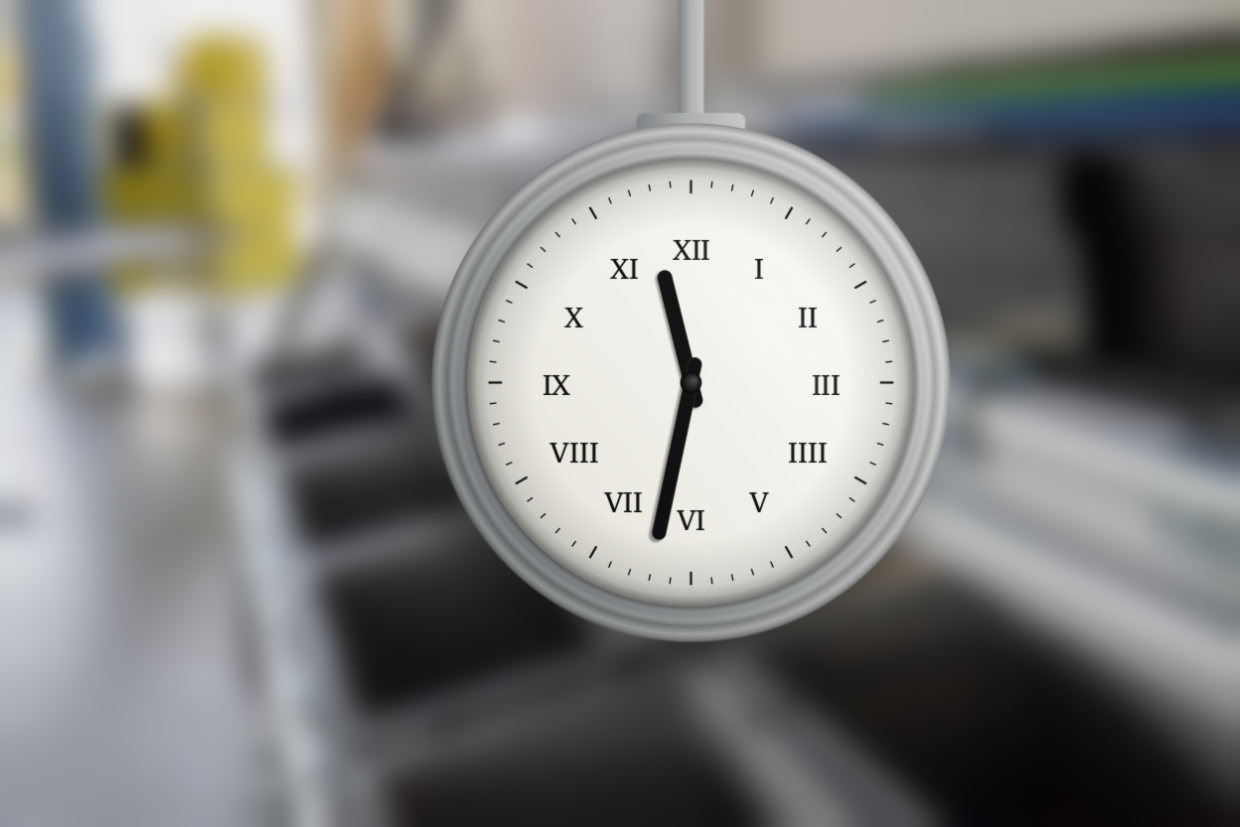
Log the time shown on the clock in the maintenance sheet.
11:32
